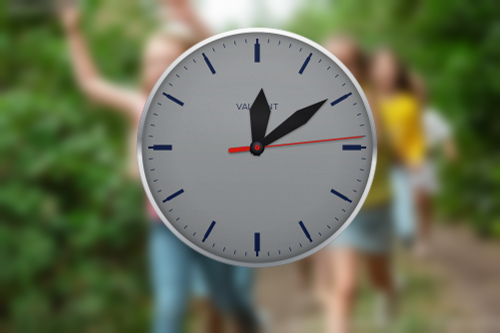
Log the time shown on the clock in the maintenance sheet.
12:09:14
